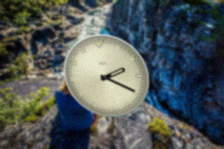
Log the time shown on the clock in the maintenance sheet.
2:20
